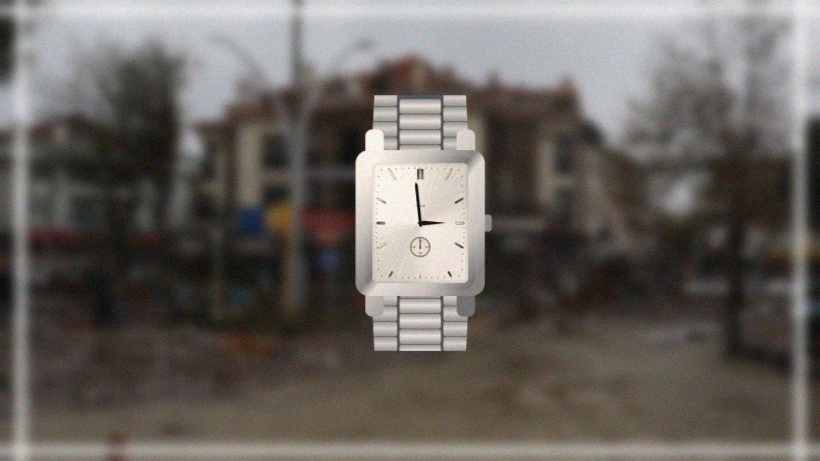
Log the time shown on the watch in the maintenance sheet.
2:59
